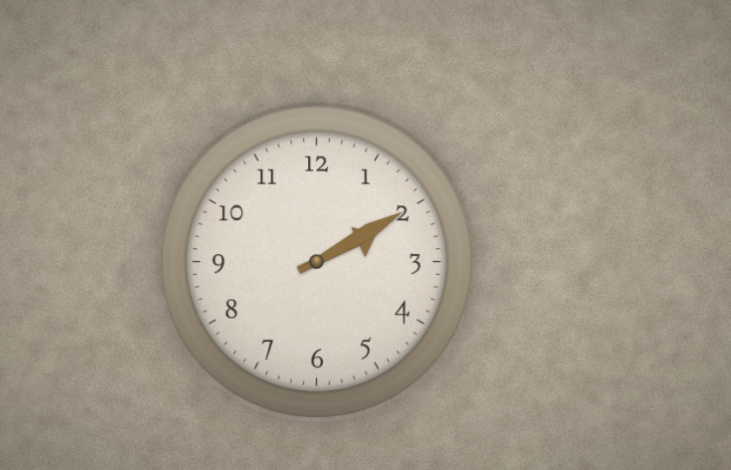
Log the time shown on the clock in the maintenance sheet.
2:10
